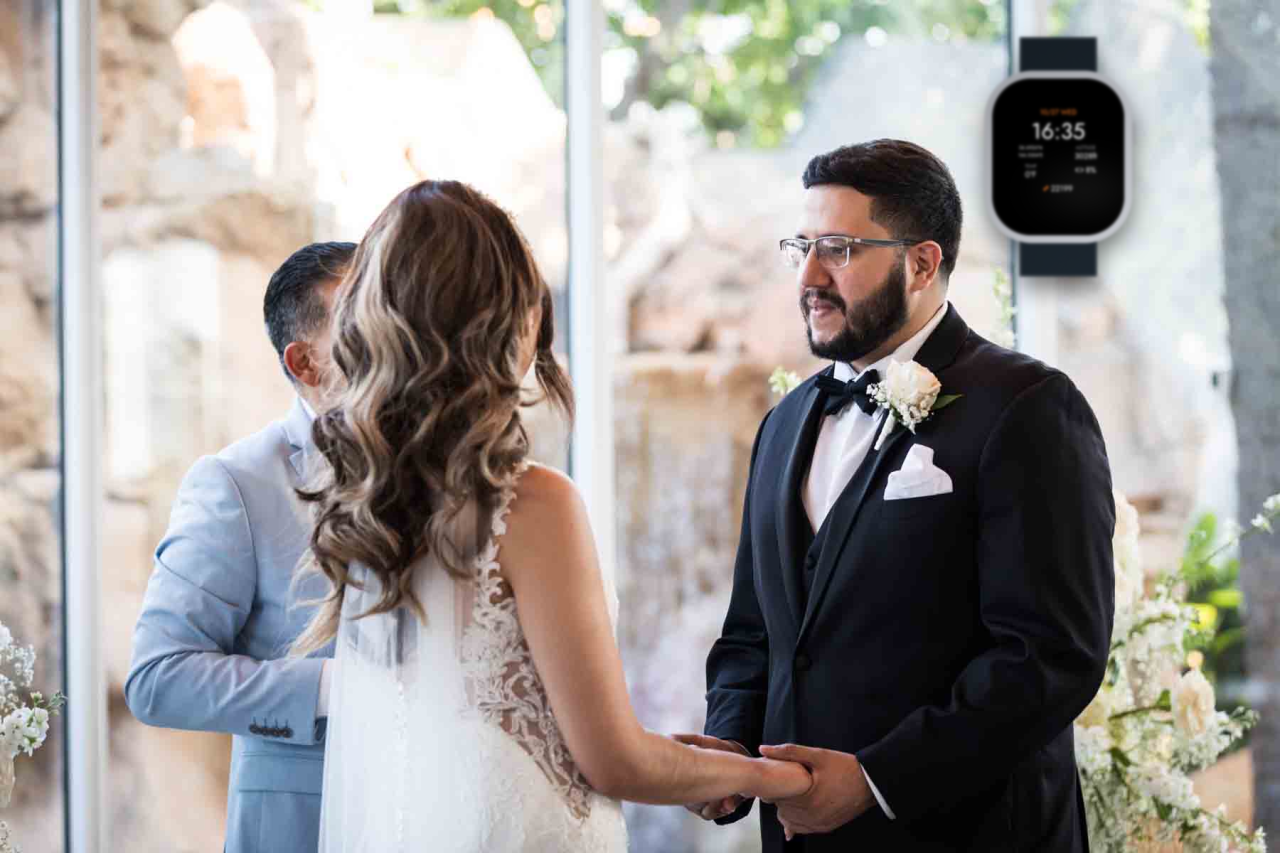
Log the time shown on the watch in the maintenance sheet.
16:35
